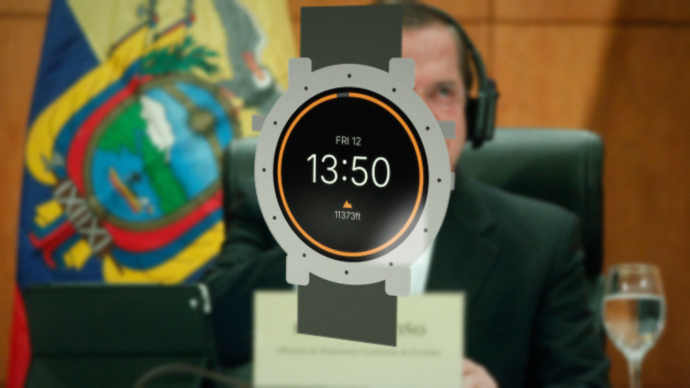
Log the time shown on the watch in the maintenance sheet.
13:50
